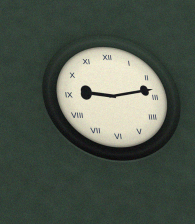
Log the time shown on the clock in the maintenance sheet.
9:13
